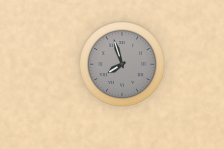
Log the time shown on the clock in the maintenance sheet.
7:57
